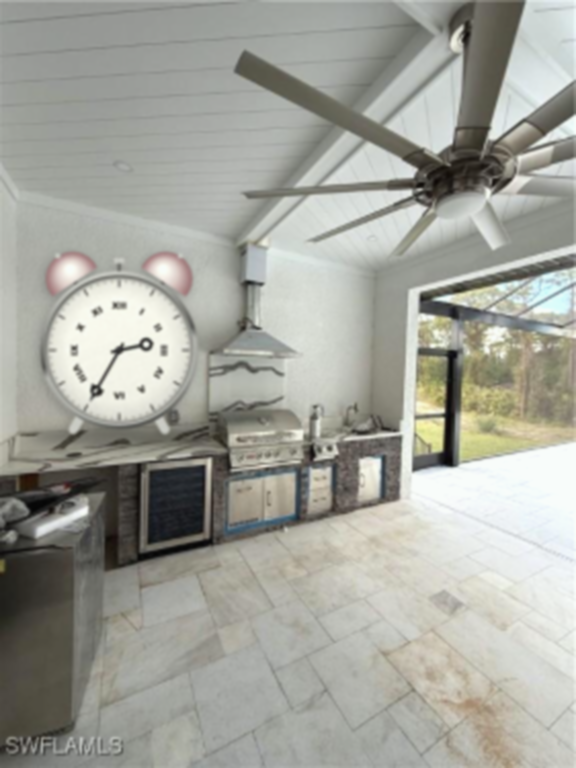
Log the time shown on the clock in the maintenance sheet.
2:35
